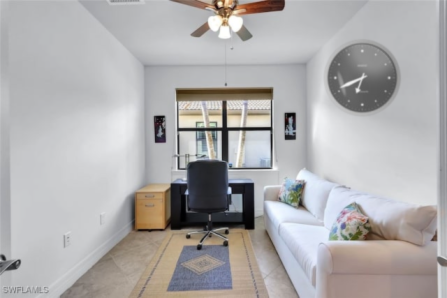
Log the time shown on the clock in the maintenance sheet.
6:41
